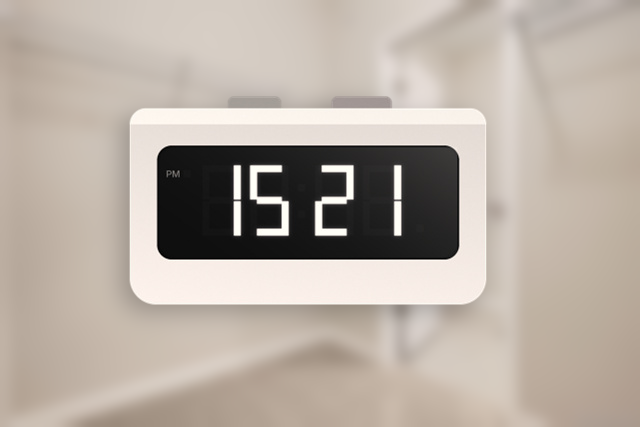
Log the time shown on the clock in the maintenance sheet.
15:21
